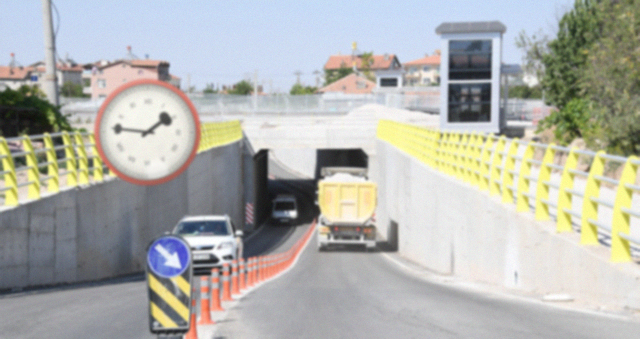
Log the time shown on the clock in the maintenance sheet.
1:46
